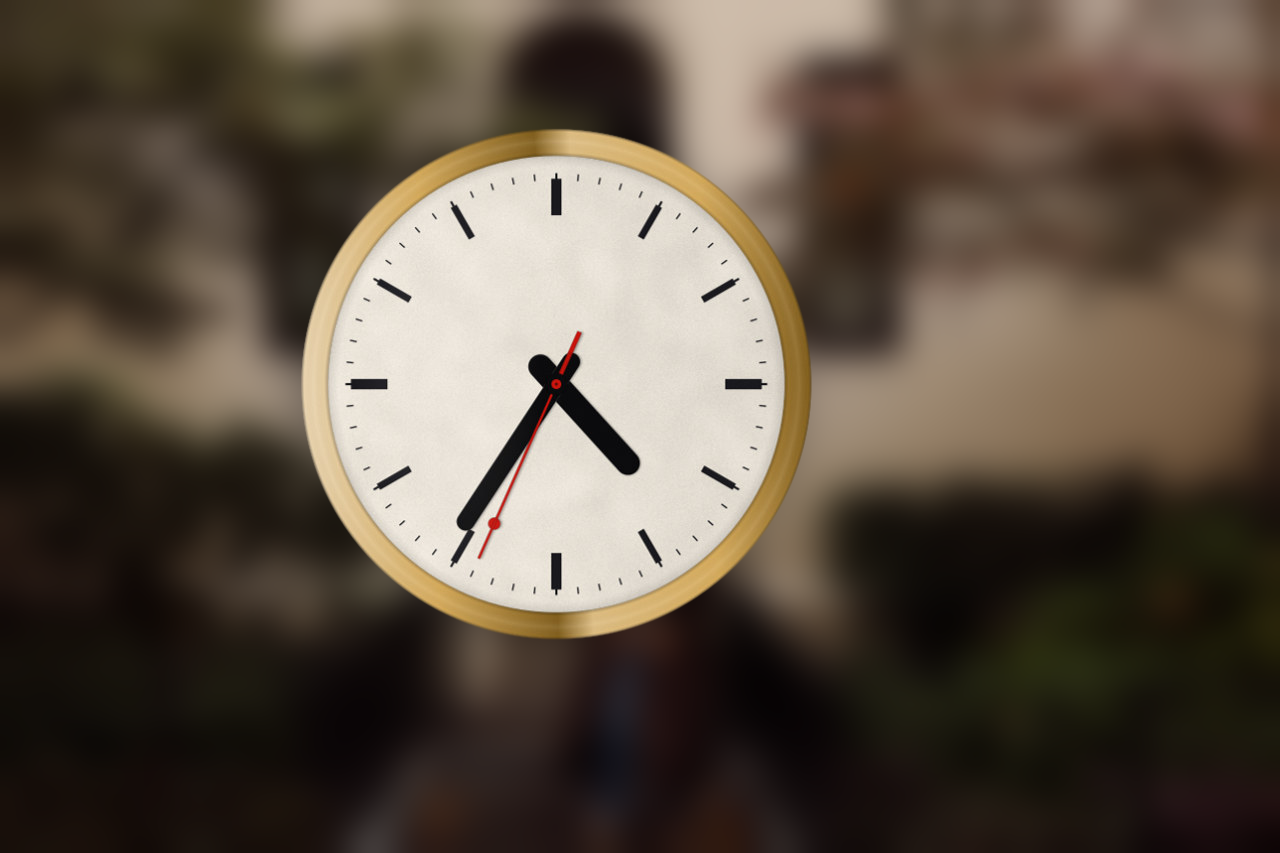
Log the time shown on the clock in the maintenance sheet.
4:35:34
